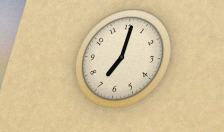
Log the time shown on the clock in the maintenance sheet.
7:01
